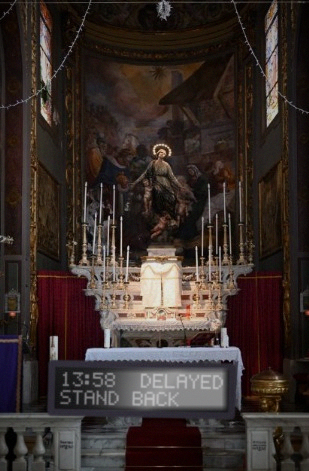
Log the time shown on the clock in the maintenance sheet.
13:58
